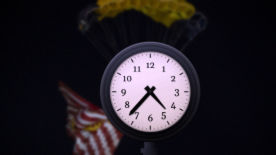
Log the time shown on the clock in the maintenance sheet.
4:37
